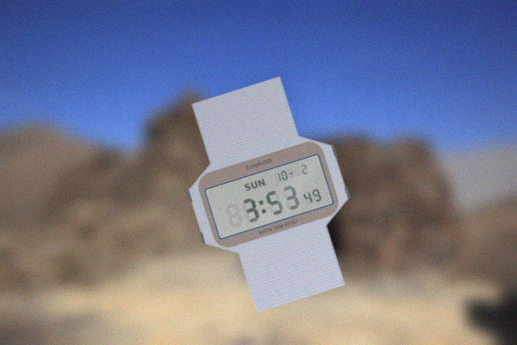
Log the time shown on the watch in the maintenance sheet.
3:53:49
